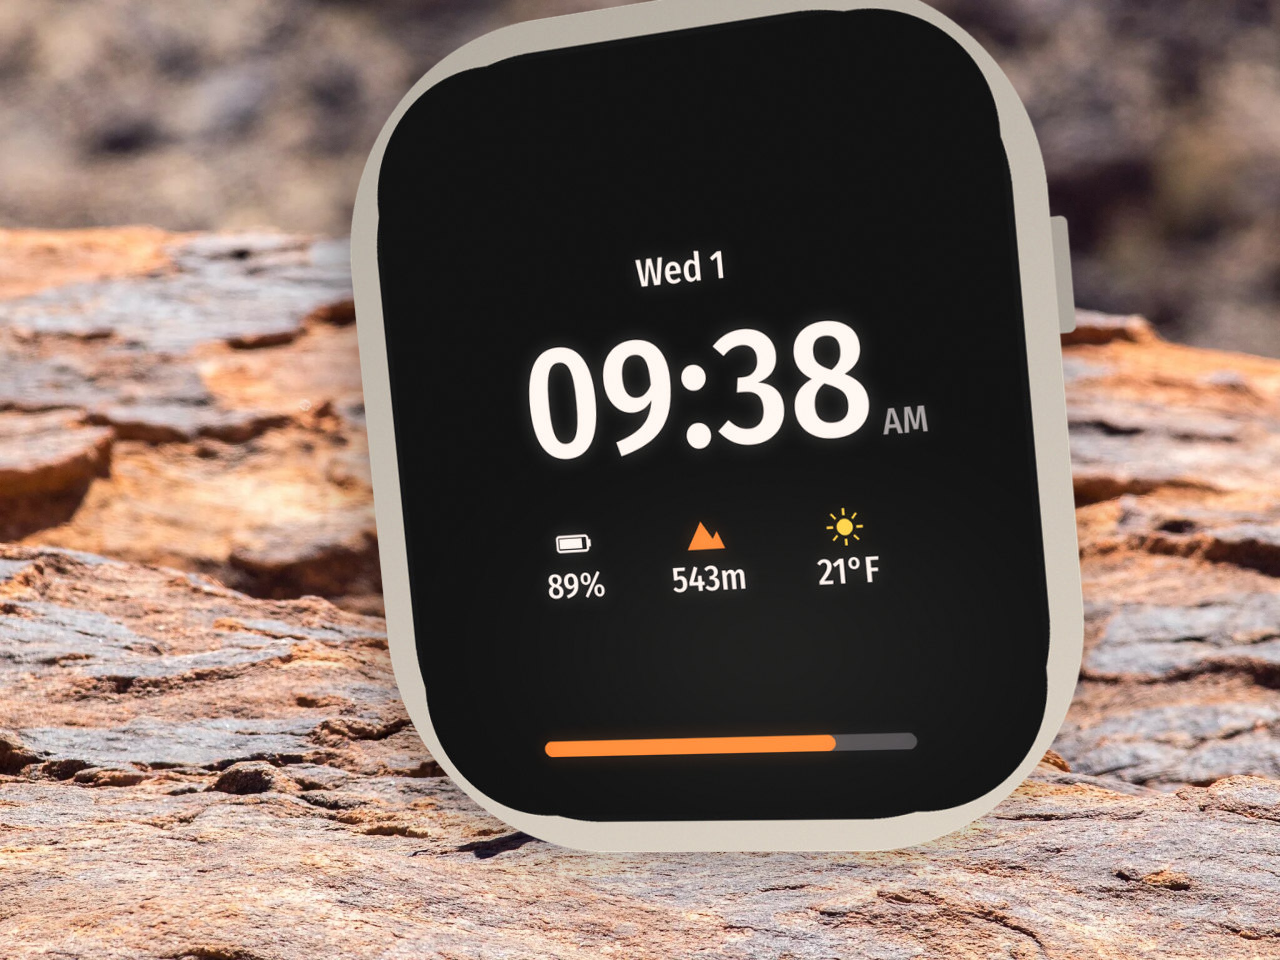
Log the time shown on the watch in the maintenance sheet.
9:38
